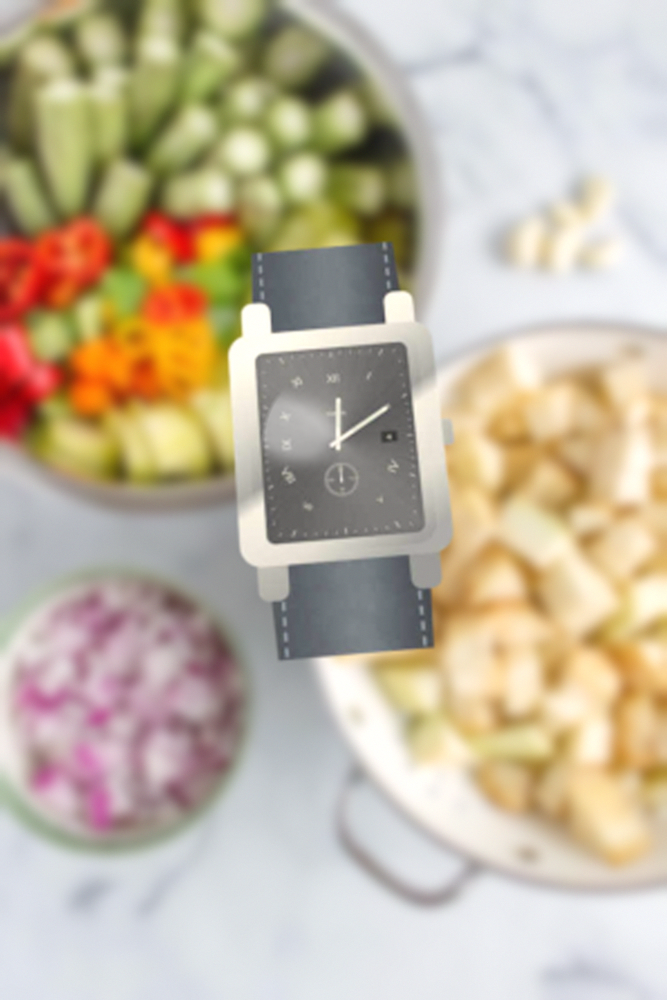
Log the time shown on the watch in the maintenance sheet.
12:10
